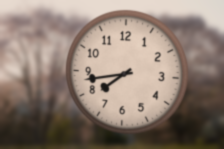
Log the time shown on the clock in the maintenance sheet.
7:43
